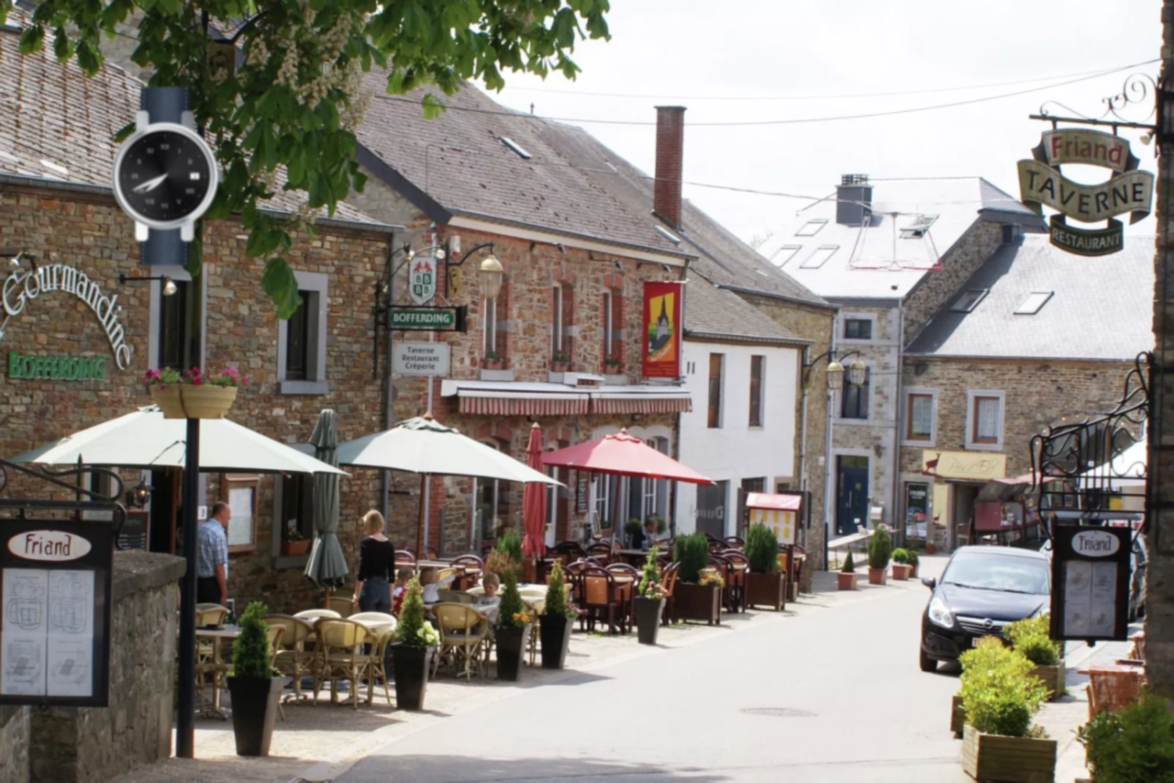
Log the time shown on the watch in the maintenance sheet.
7:41
